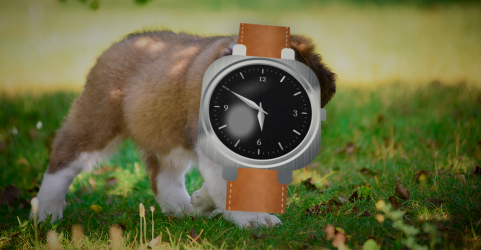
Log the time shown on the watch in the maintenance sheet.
5:50
